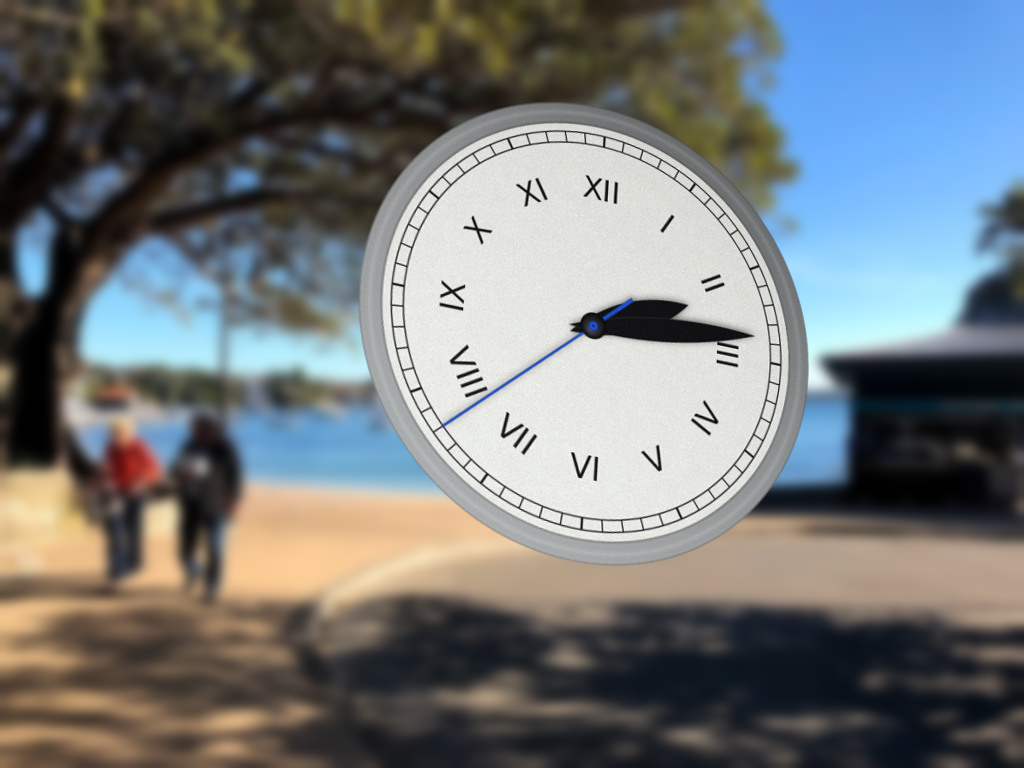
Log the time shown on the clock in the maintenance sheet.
2:13:38
